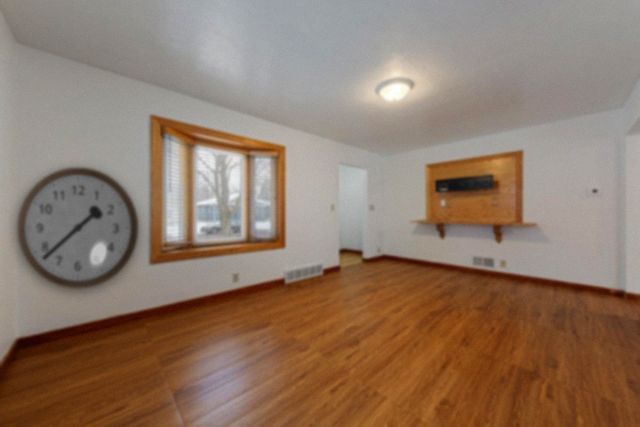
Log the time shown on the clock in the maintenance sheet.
1:38
